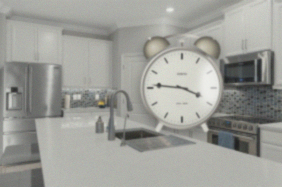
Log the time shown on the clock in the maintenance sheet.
3:46
